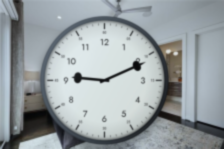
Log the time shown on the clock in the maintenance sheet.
9:11
